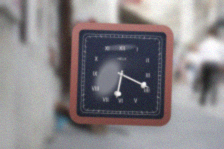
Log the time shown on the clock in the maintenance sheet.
6:19
